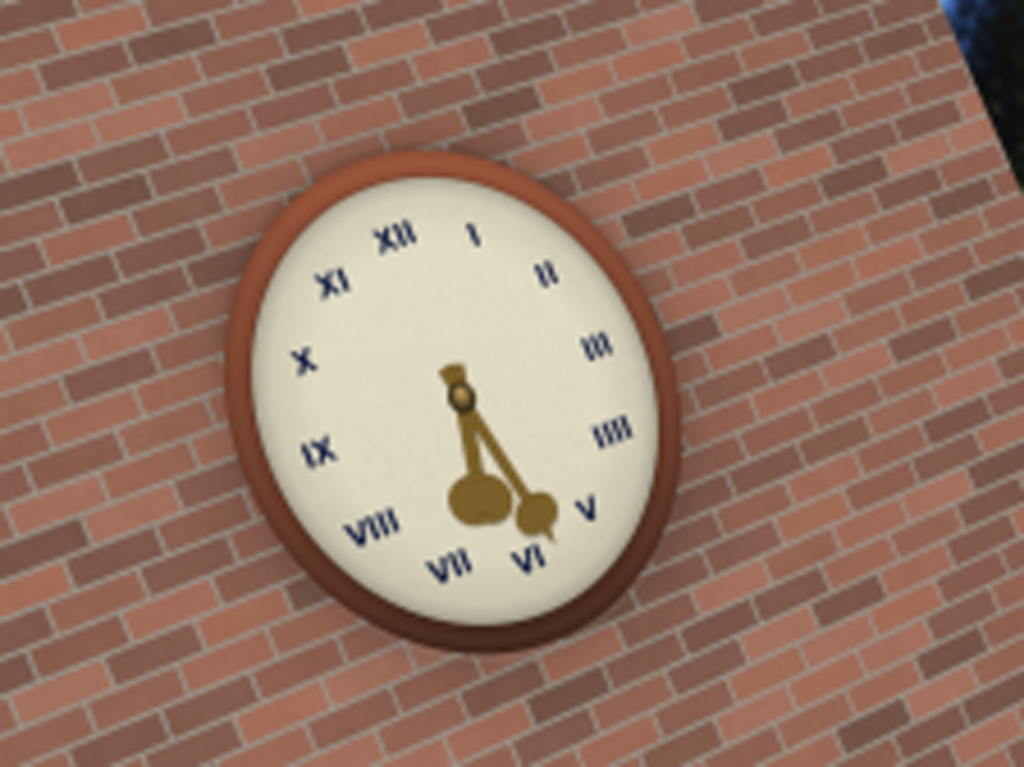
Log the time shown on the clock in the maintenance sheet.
6:28
